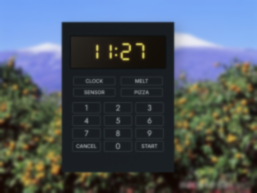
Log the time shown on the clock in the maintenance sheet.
11:27
